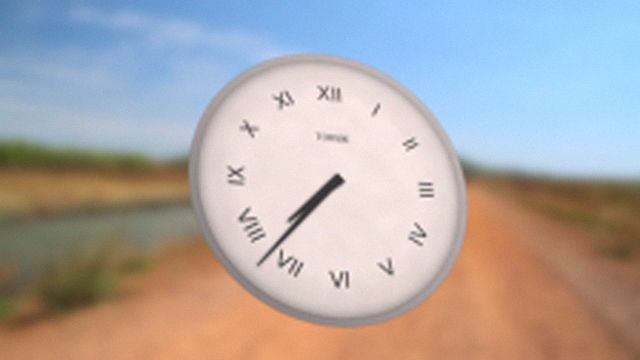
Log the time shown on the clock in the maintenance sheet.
7:37
